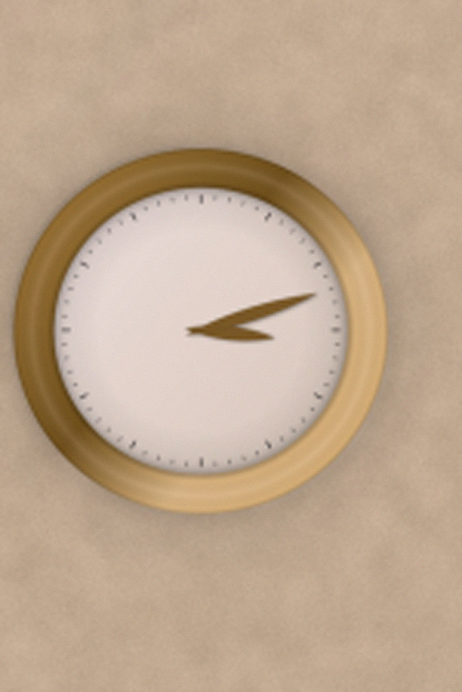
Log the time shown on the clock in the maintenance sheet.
3:12
